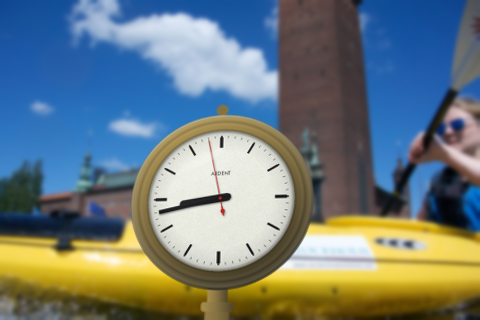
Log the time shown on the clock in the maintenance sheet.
8:42:58
